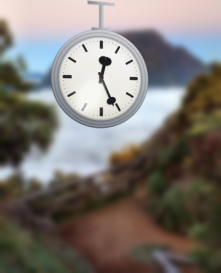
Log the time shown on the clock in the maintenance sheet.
12:26
